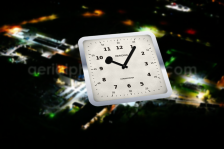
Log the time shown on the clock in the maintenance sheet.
10:06
